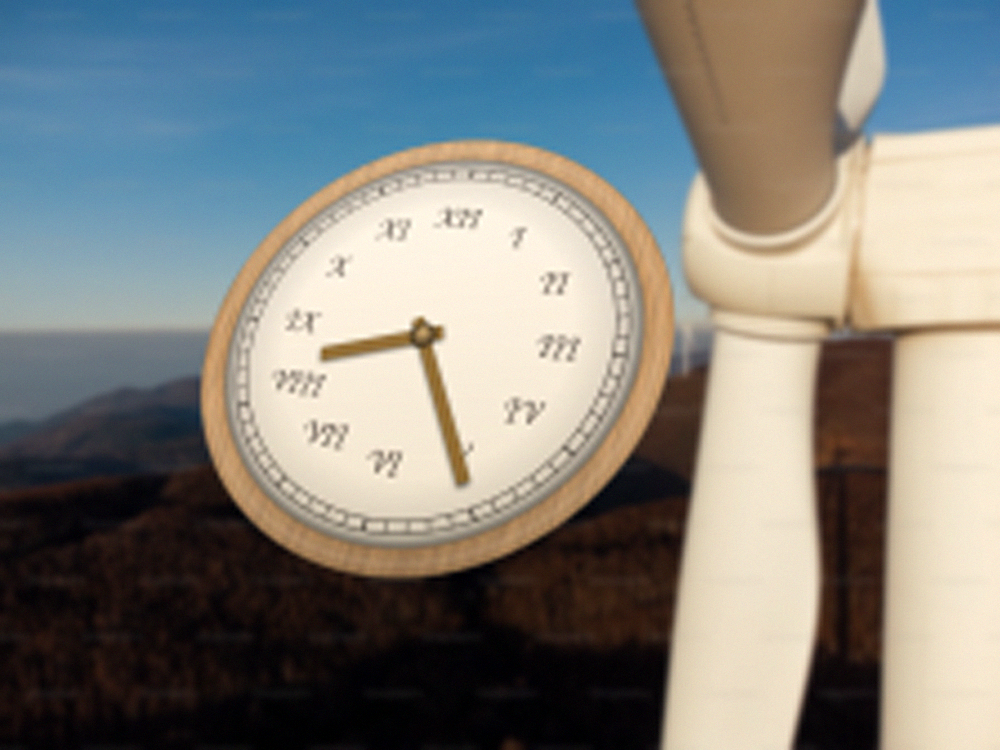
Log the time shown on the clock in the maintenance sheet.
8:25
